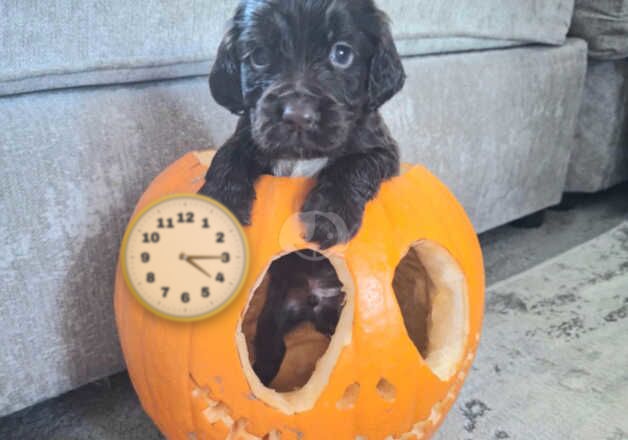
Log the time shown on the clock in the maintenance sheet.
4:15
